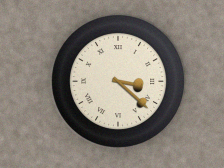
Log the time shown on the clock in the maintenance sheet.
3:22
